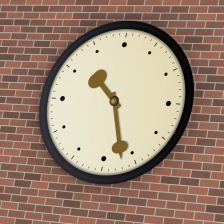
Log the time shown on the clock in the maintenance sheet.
10:27
